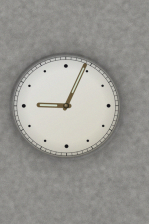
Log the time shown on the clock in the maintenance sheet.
9:04
